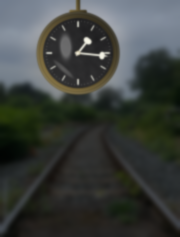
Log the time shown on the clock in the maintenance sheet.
1:16
